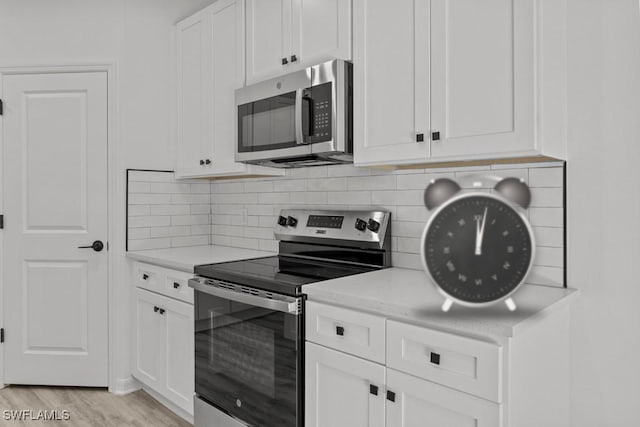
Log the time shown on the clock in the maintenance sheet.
12:02
